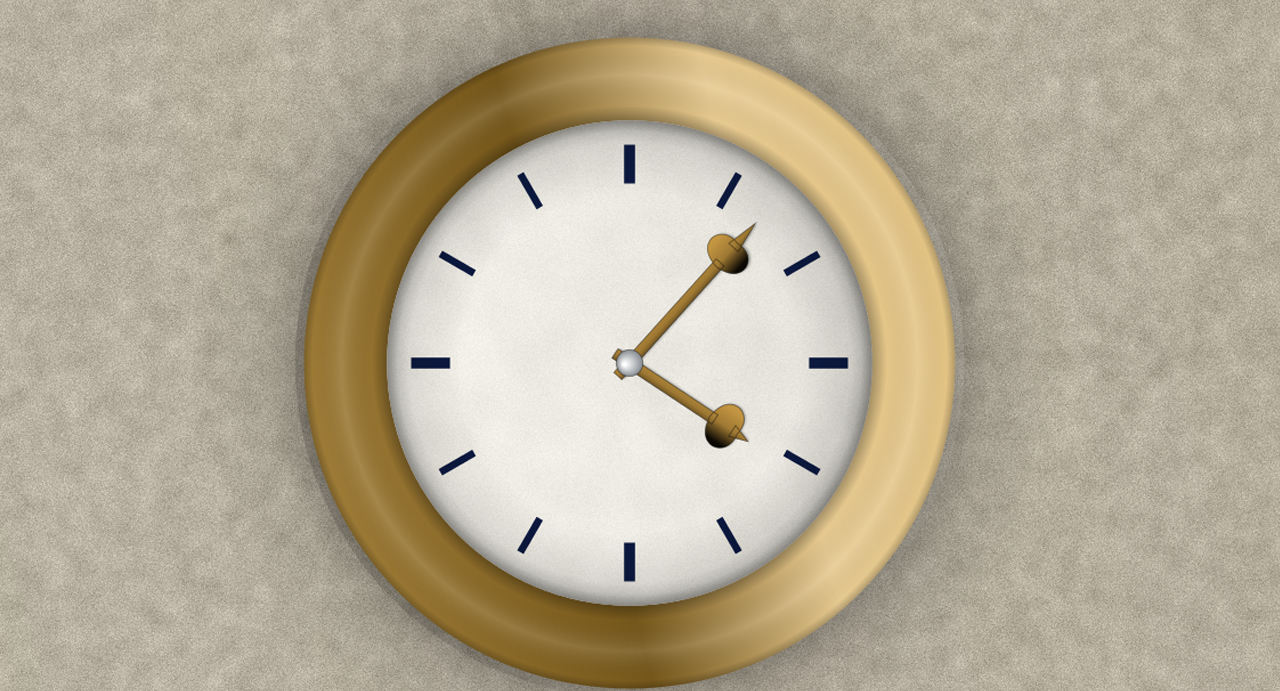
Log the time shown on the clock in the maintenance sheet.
4:07
